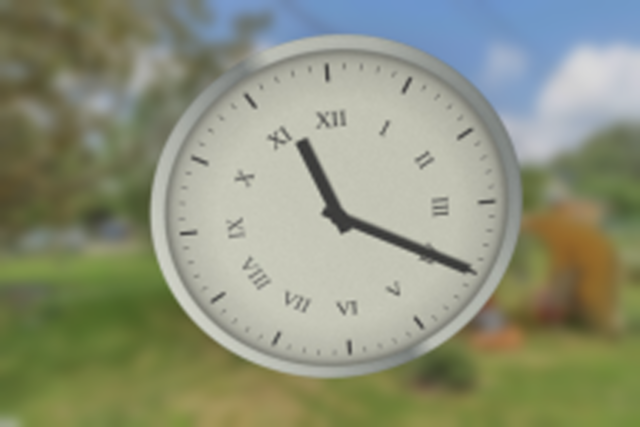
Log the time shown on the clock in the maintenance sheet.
11:20
